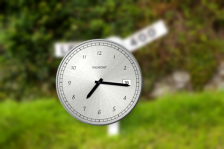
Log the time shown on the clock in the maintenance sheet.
7:16
